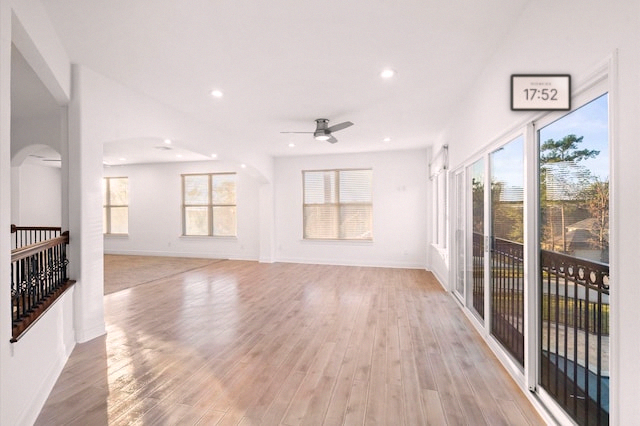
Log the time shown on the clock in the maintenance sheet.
17:52
